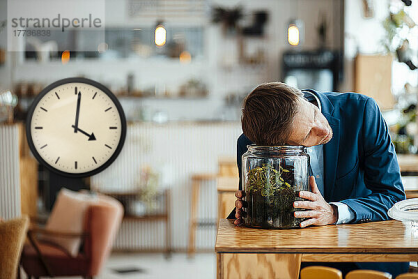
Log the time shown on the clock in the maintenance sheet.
4:01
